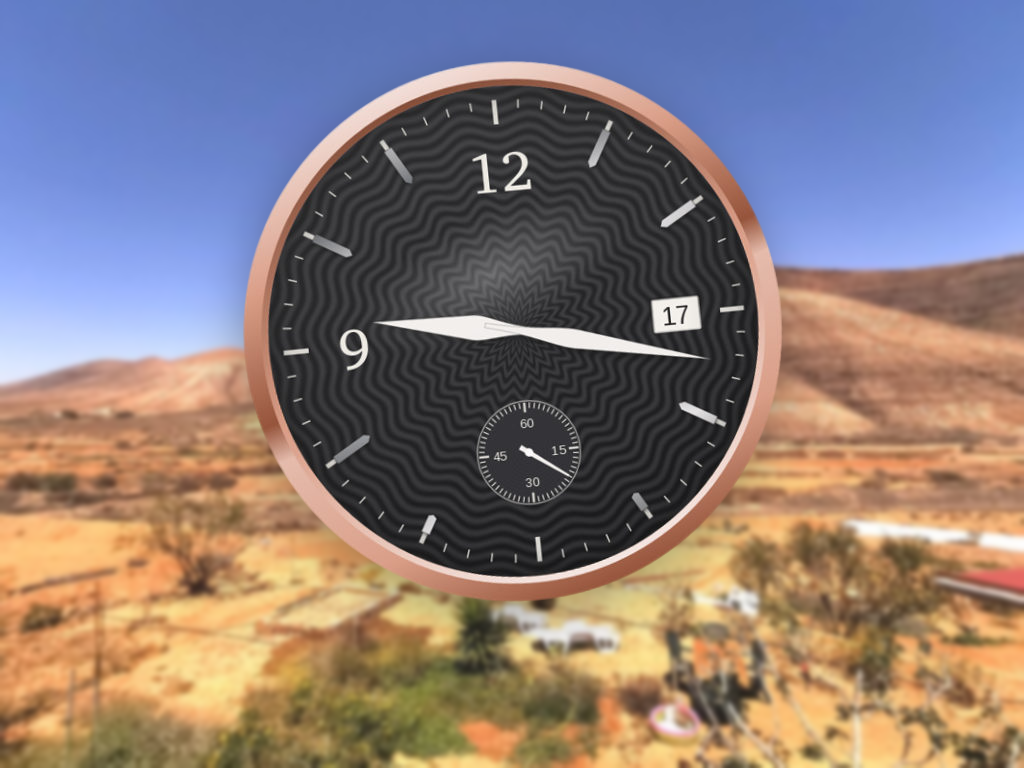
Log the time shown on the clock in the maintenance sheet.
9:17:21
